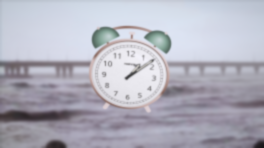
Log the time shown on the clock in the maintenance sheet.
1:08
